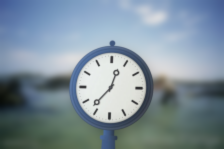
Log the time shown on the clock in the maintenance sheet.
12:37
